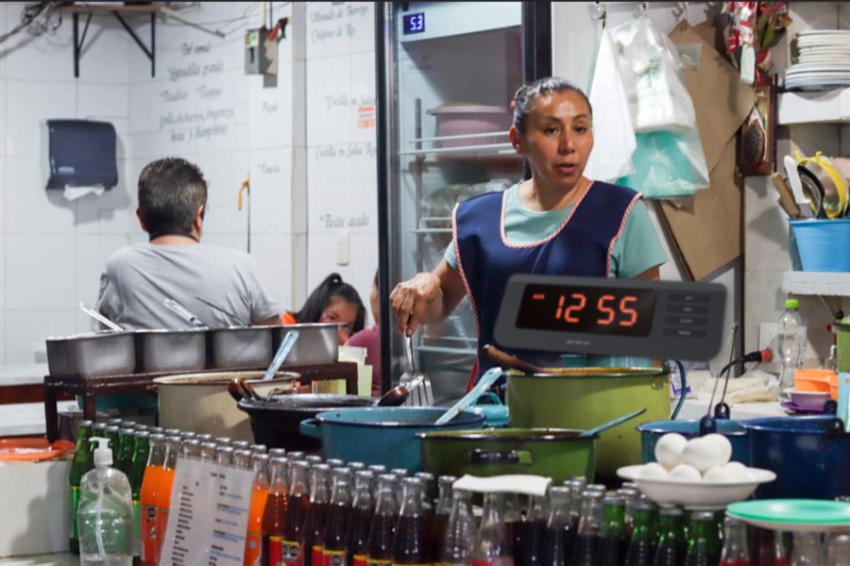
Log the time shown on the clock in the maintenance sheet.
12:55
